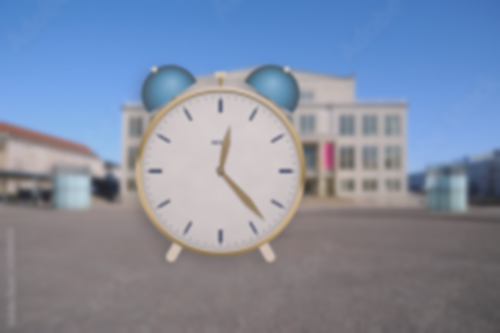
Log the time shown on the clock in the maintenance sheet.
12:23
